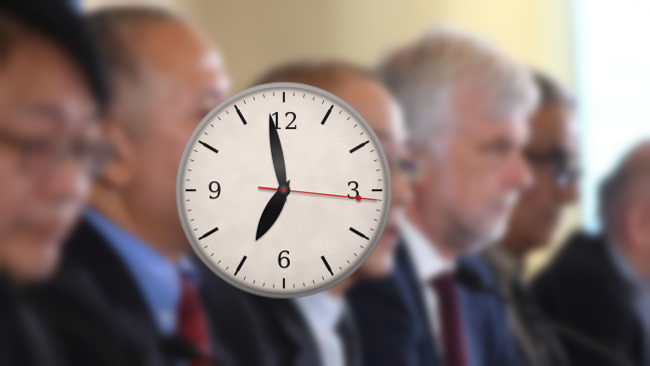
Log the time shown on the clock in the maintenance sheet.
6:58:16
